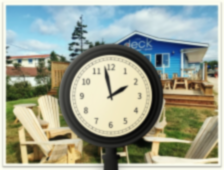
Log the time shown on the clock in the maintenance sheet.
1:58
